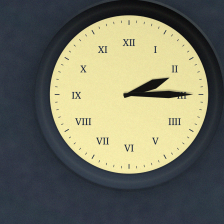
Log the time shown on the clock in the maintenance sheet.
2:15
